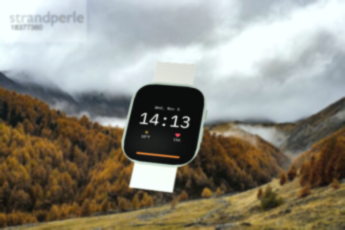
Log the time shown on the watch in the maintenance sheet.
14:13
